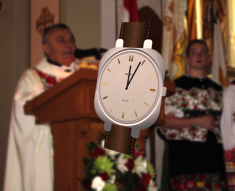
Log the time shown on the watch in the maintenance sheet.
12:04
